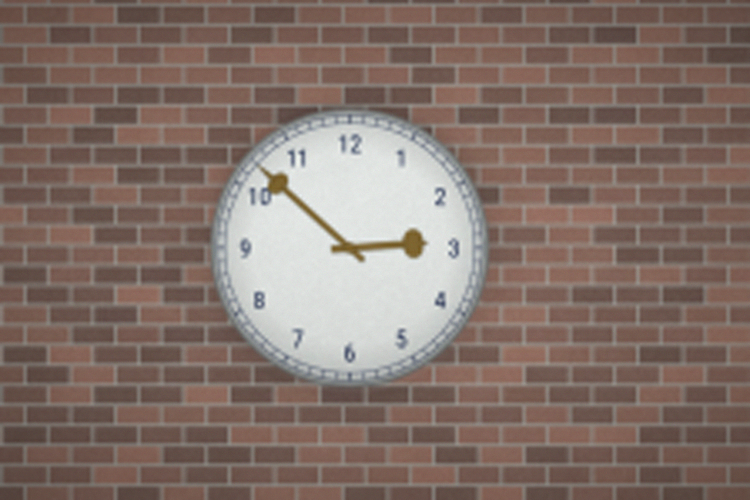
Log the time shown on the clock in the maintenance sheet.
2:52
